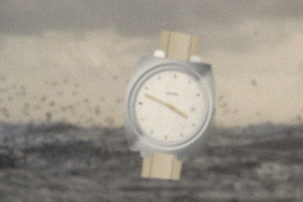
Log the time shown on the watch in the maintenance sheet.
3:48
